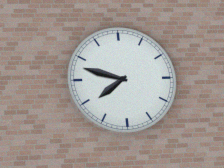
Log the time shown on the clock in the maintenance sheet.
7:48
